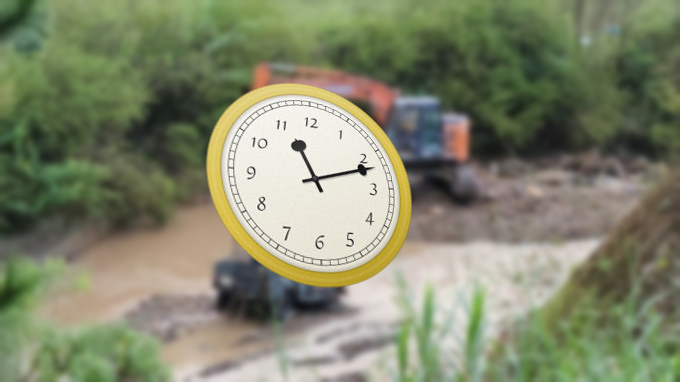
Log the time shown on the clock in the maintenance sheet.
11:12
